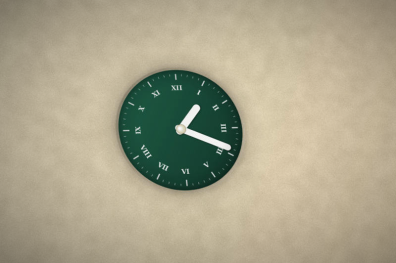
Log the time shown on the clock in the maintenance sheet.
1:19
